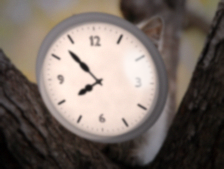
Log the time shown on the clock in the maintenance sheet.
7:53
